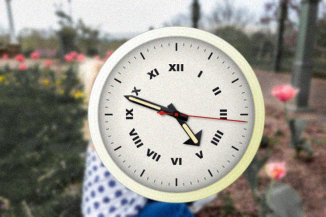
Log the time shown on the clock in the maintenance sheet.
4:48:16
